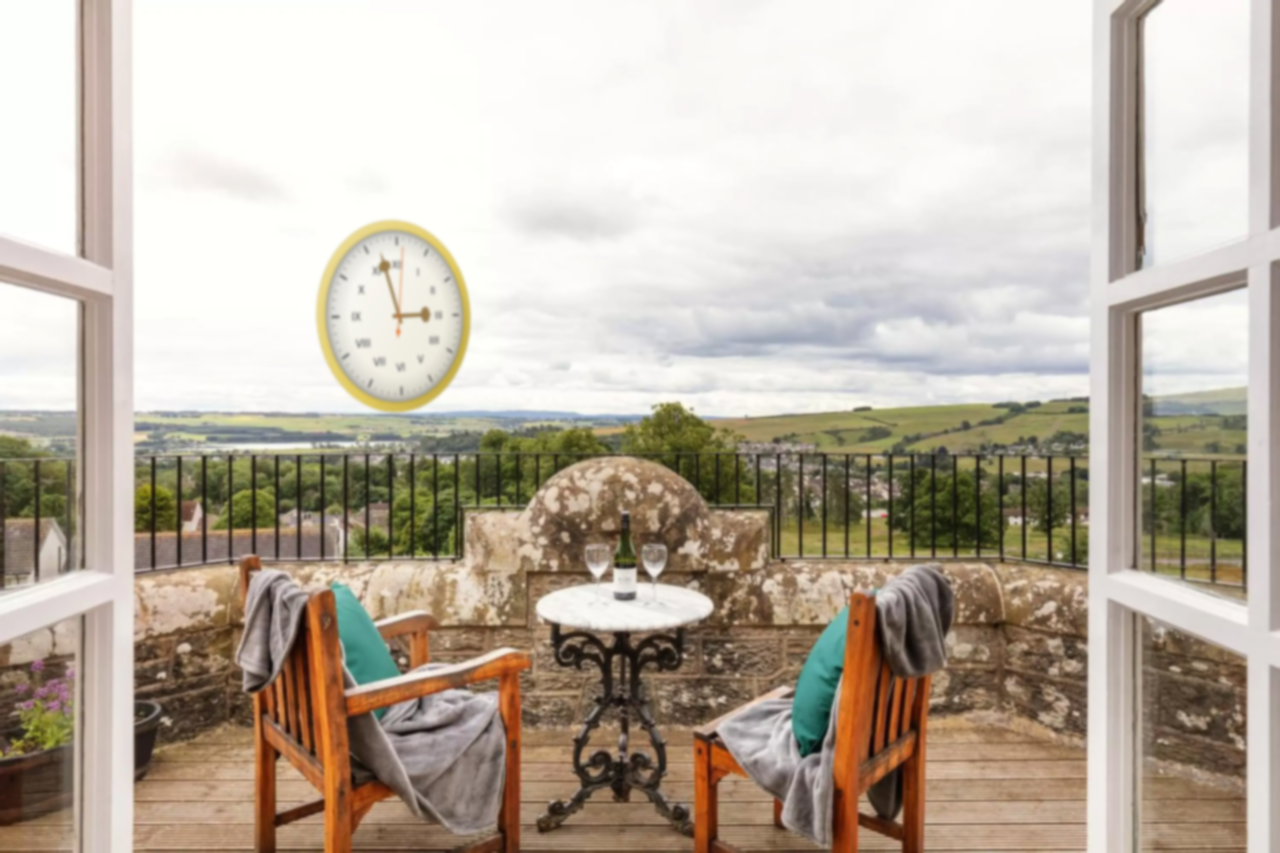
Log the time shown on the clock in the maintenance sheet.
2:57:01
